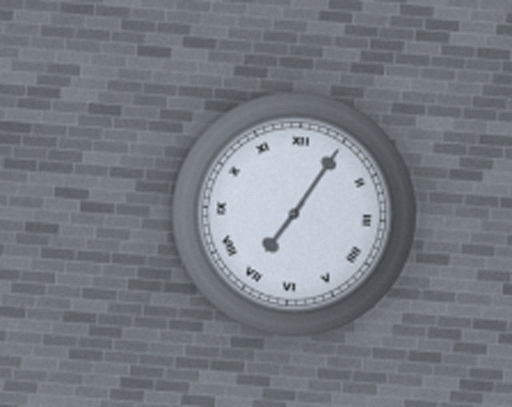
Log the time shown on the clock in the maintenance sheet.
7:05
